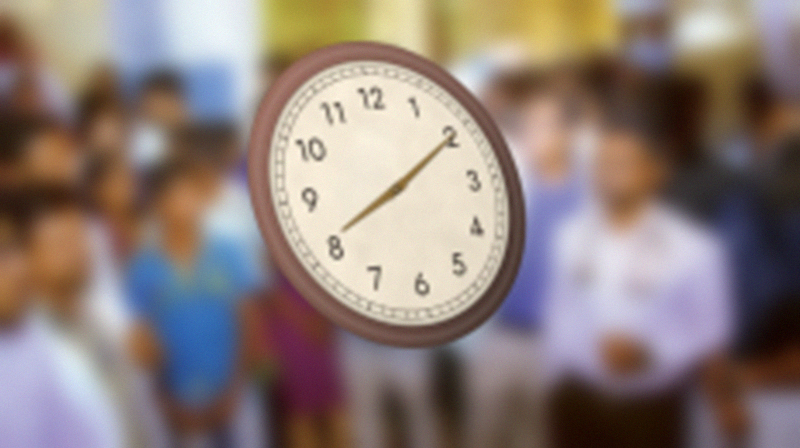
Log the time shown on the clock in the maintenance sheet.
8:10
